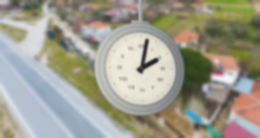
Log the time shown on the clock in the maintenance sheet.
2:02
